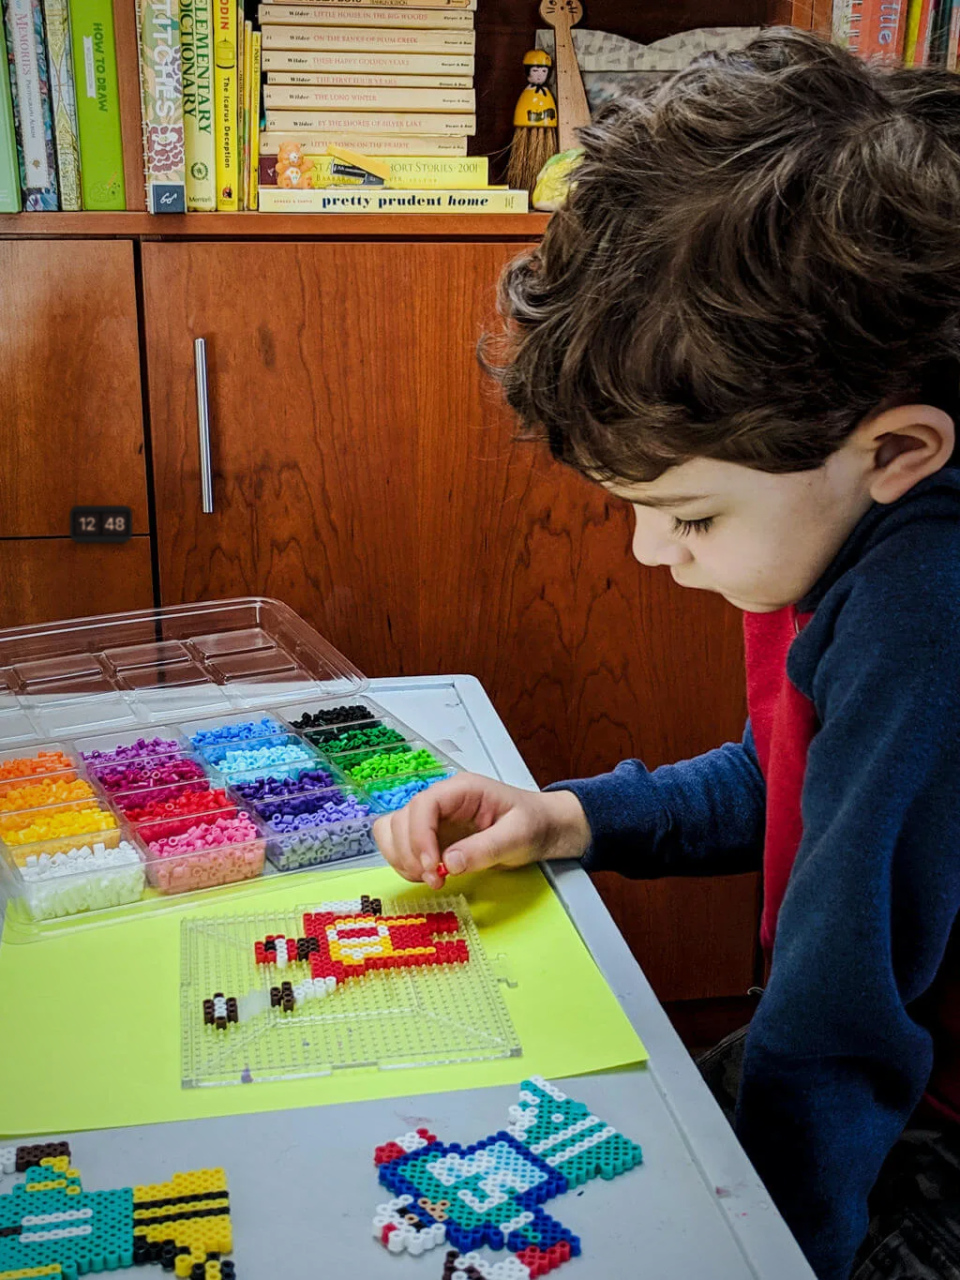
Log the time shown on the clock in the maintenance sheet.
12:48
